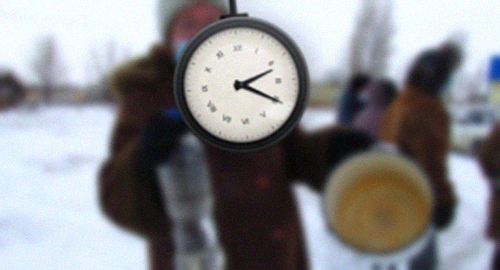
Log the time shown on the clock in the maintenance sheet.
2:20
